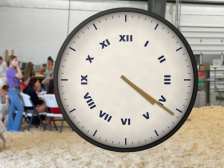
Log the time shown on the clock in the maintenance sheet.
4:21
